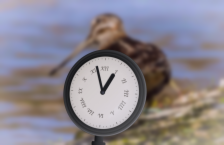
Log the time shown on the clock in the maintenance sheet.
12:57
